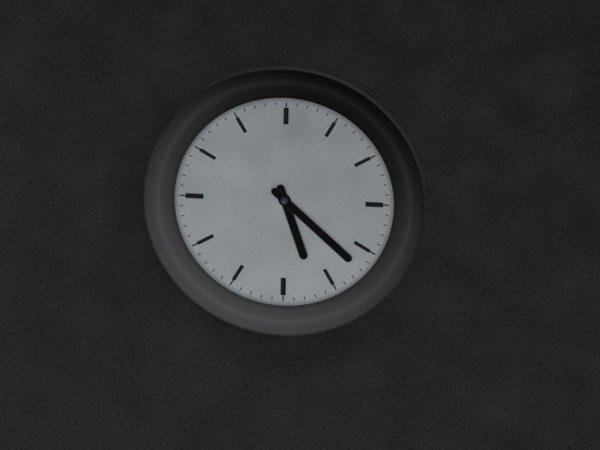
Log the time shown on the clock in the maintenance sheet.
5:22
